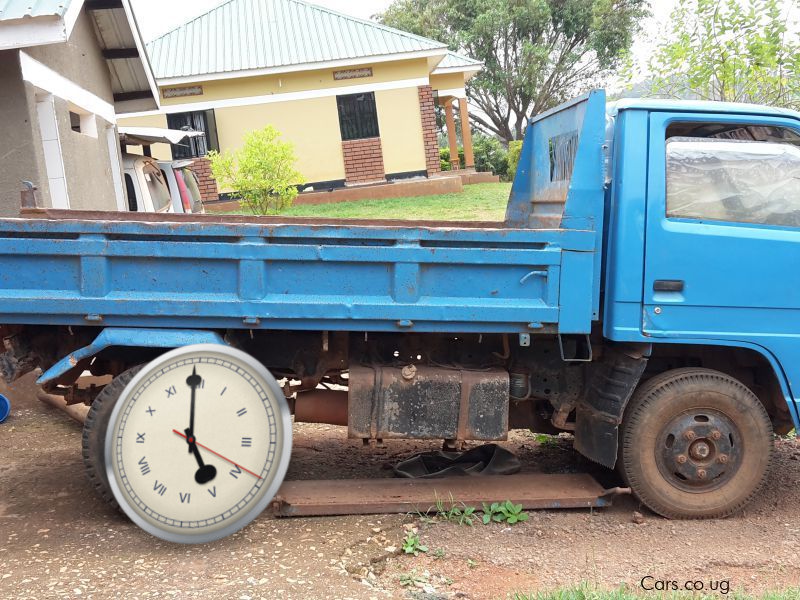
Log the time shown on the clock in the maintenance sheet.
4:59:19
